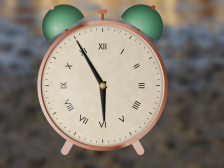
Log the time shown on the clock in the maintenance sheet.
5:55
